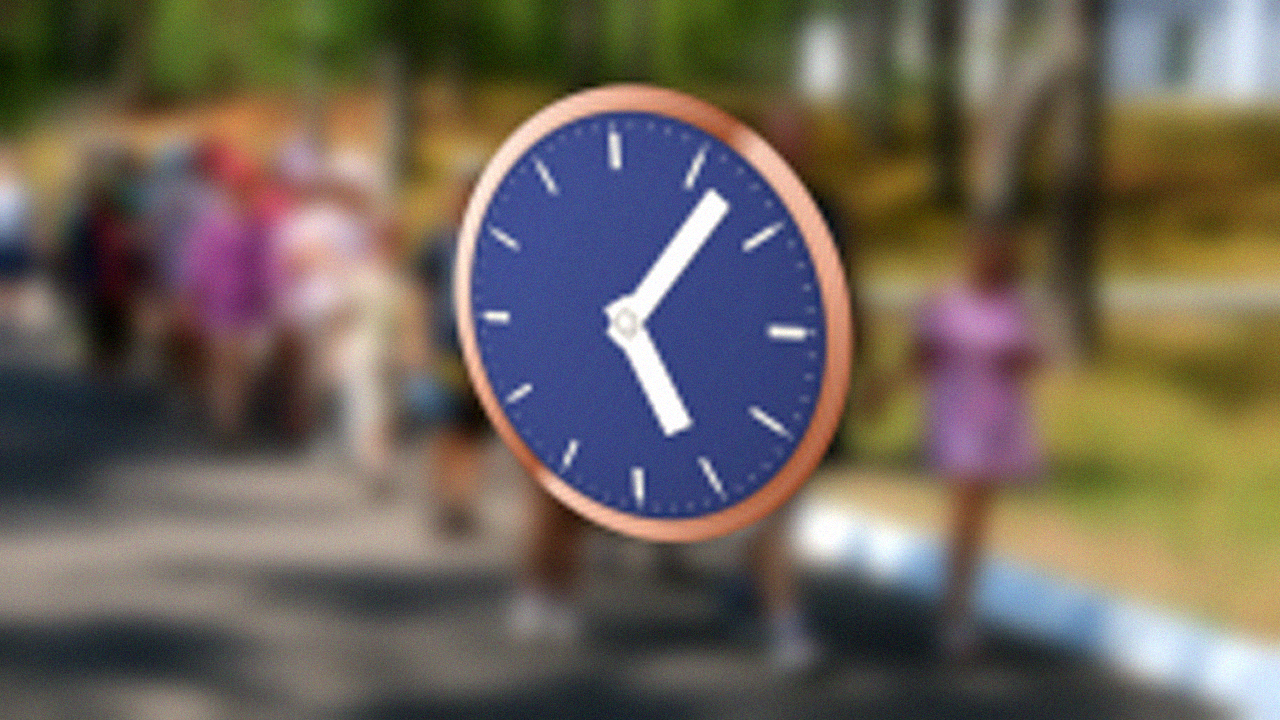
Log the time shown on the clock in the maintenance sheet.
5:07
